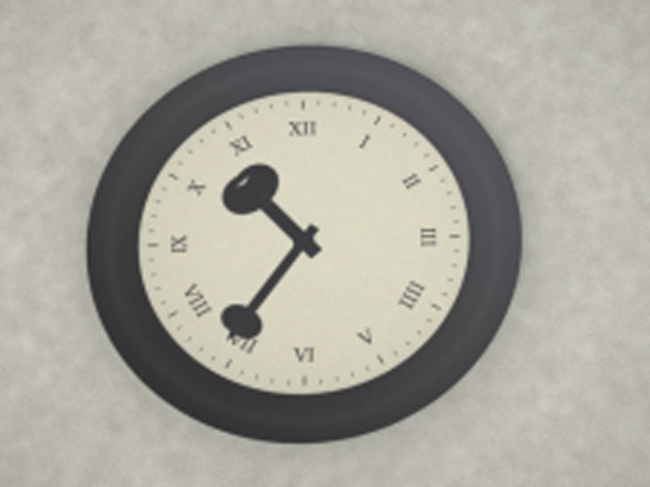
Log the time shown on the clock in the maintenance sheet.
10:36
